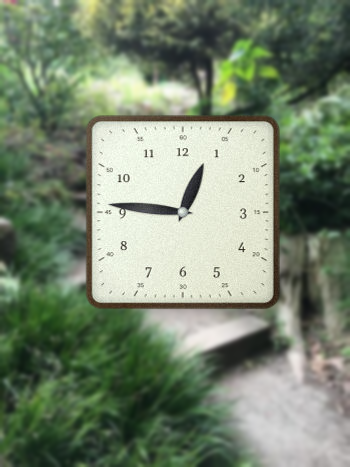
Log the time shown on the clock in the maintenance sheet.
12:46
